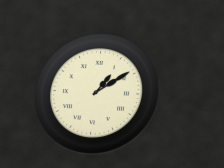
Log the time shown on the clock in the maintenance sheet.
1:09
